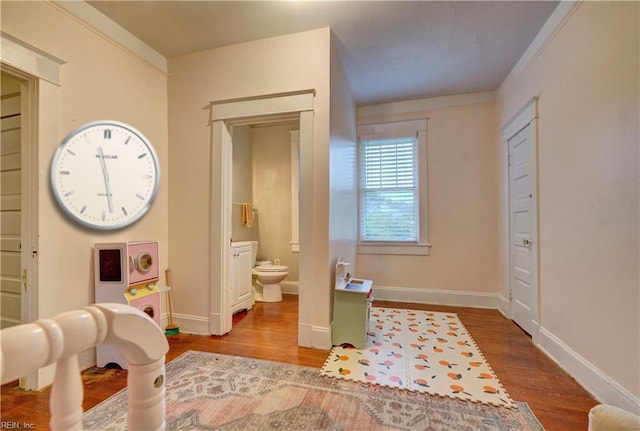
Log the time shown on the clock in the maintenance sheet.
11:28
